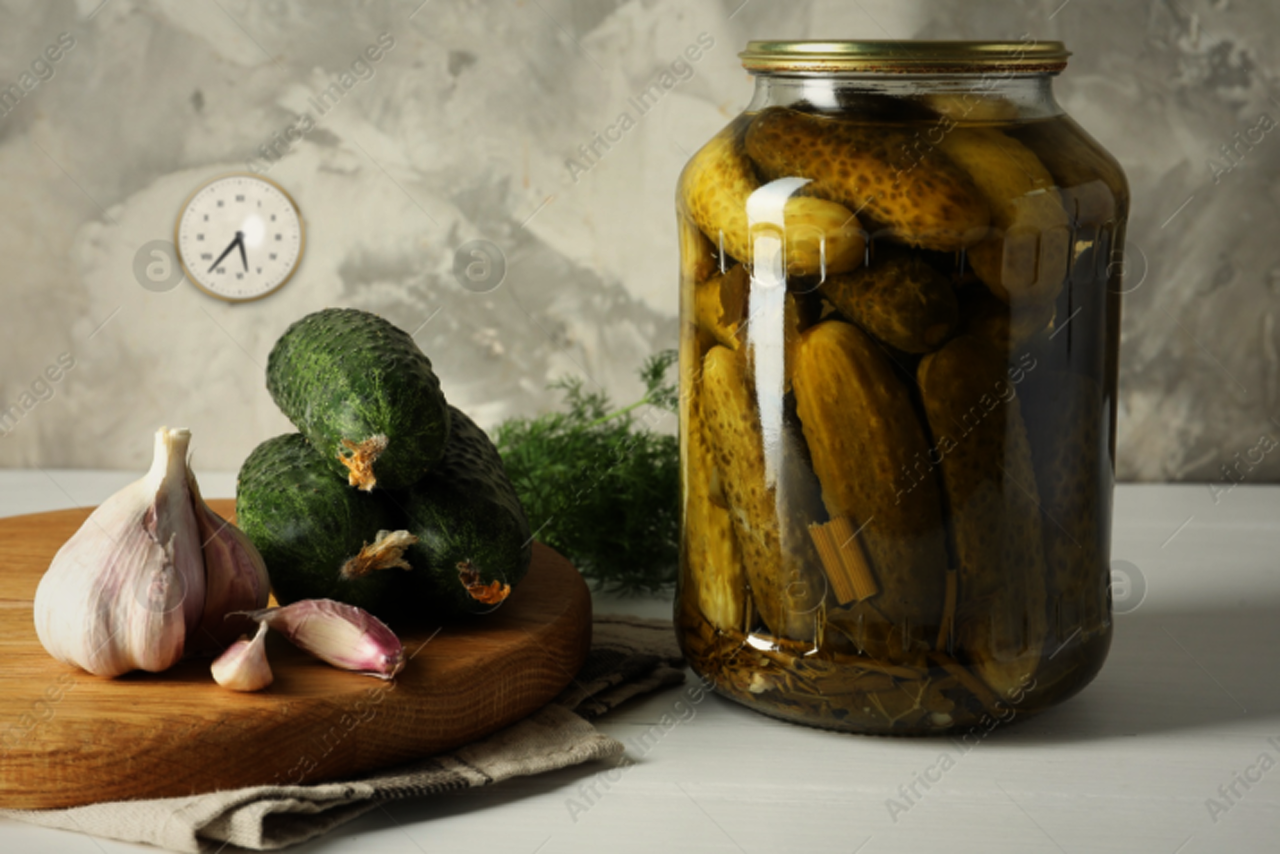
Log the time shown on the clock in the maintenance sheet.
5:37
